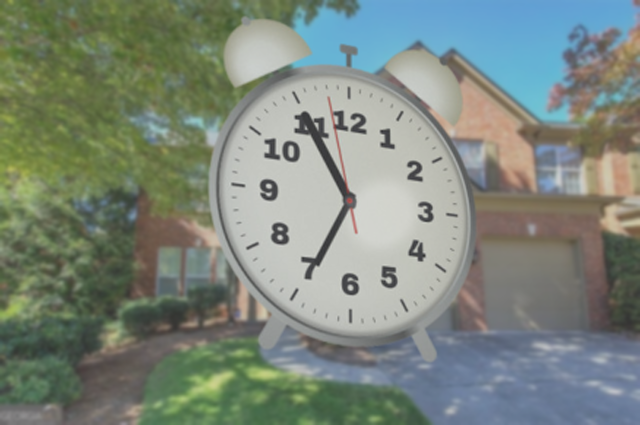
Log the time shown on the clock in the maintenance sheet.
6:54:58
